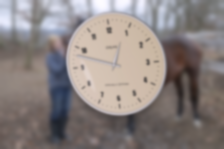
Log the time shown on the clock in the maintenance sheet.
12:48
